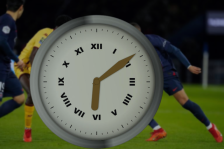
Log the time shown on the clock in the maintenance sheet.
6:09
